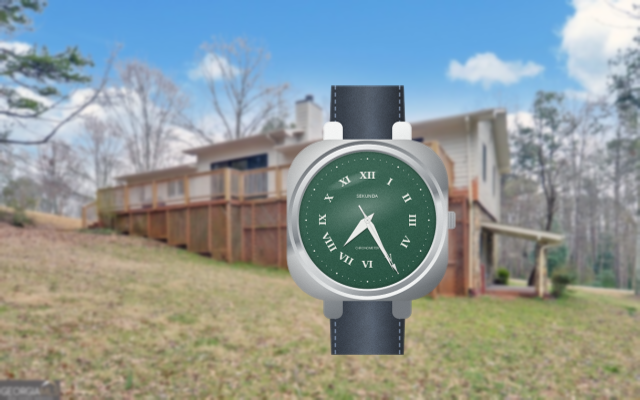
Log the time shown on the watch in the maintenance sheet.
7:25:25
